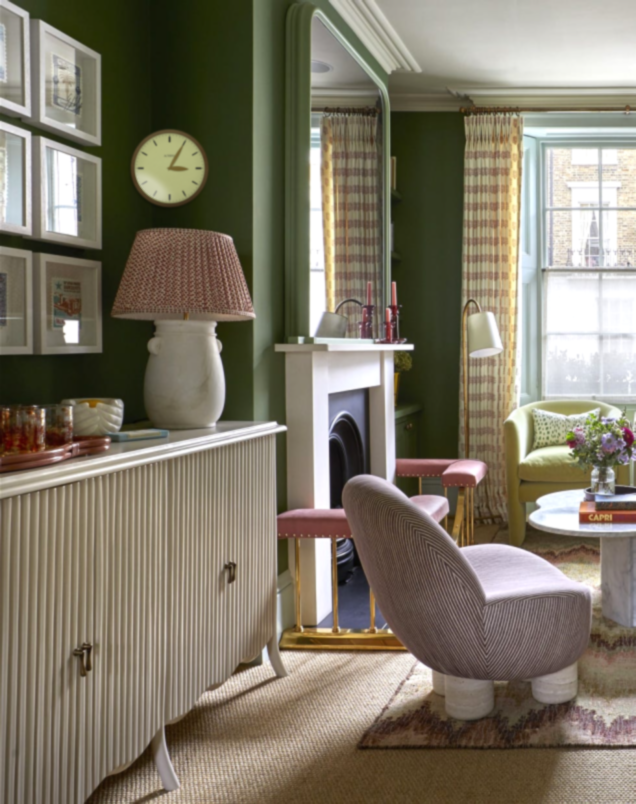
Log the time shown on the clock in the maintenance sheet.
3:05
